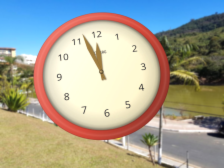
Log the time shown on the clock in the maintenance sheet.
11:57
